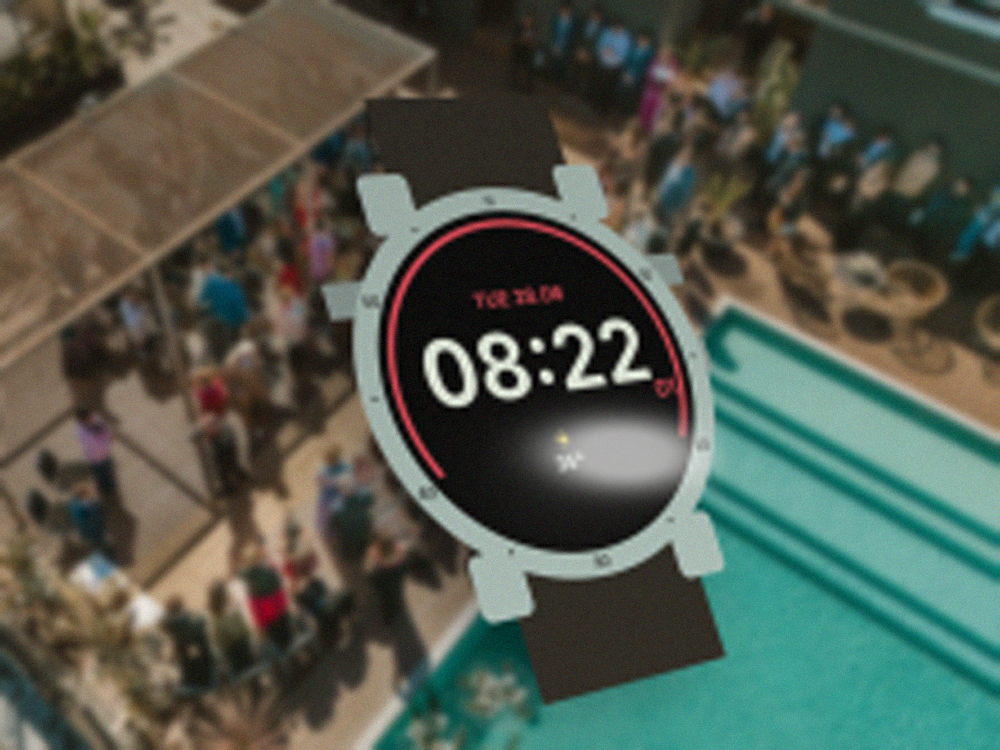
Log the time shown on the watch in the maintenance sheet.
8:22
